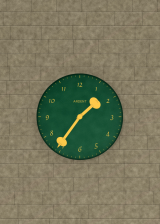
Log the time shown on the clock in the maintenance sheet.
1:36
